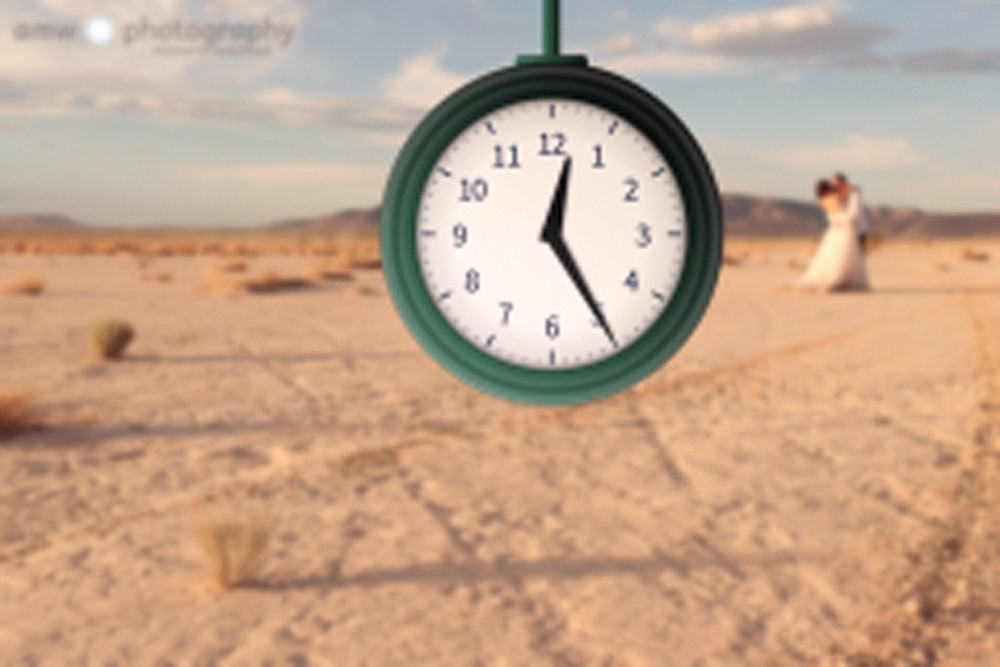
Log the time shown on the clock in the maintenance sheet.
12:25
